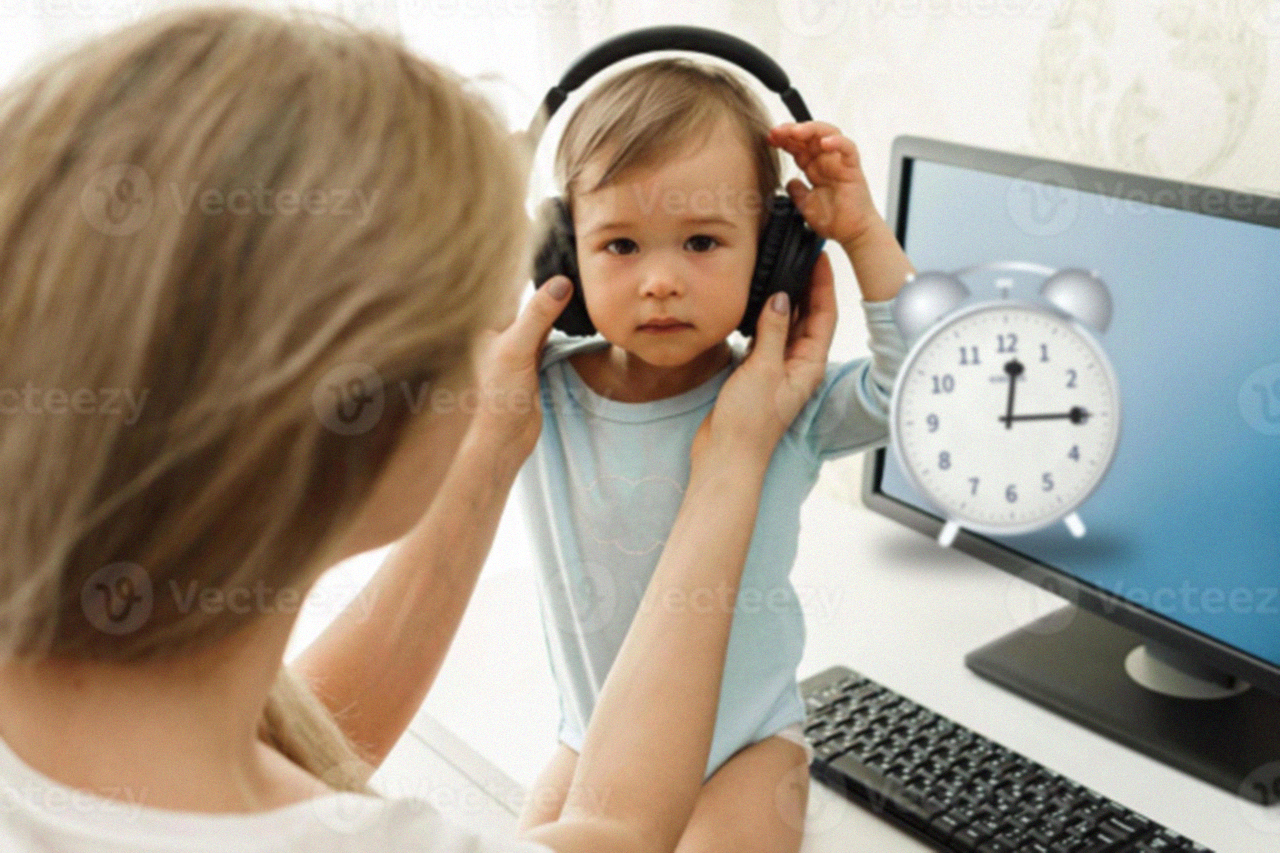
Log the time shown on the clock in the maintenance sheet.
12:15
